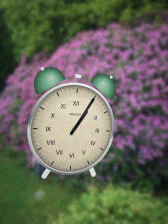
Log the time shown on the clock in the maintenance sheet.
1:05
